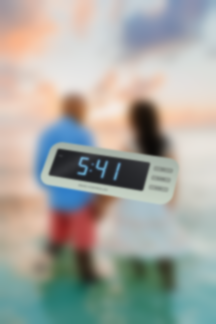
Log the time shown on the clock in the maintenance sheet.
5:41
